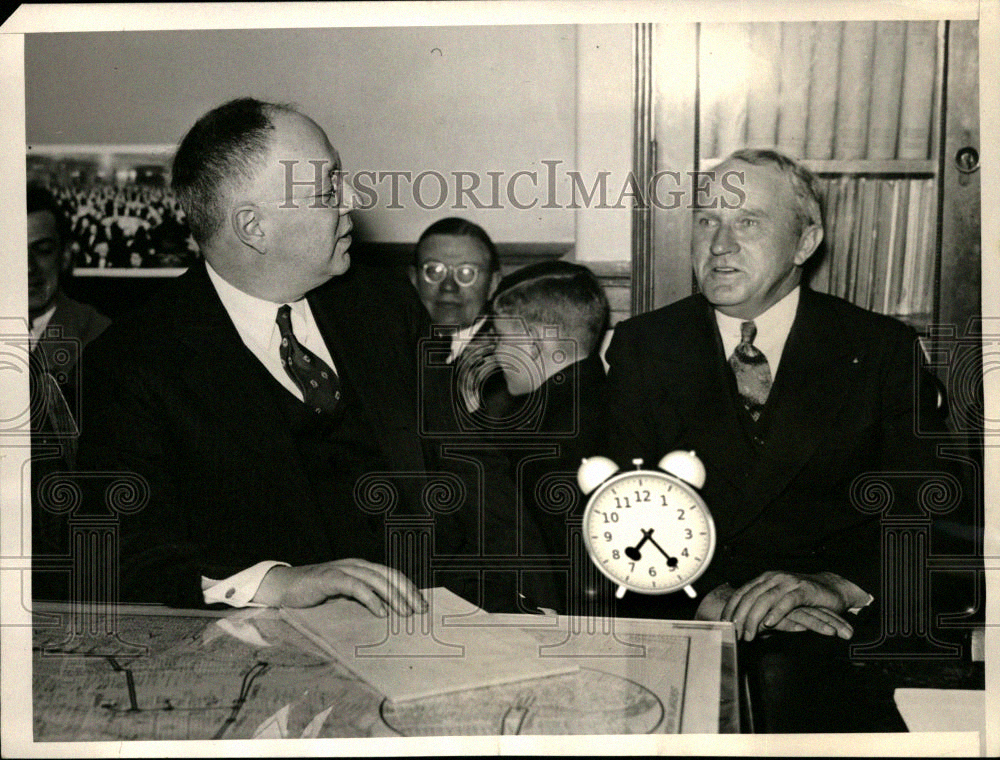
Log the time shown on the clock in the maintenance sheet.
7:24
